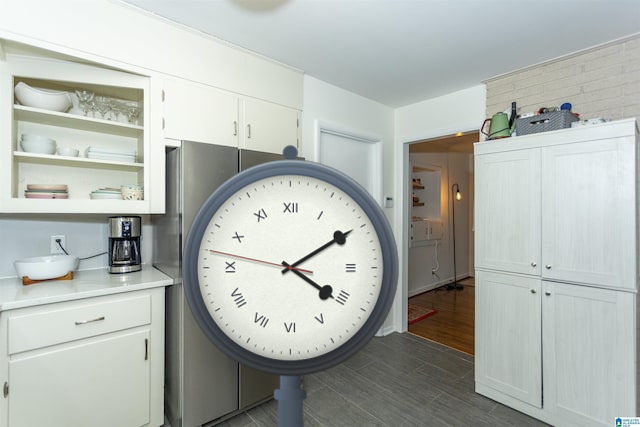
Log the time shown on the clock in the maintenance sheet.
4:09:47
